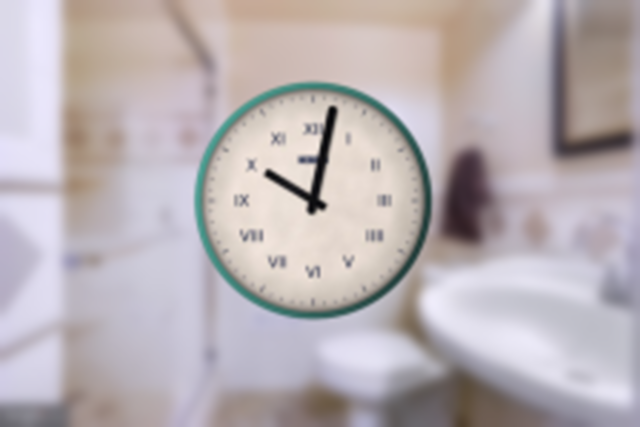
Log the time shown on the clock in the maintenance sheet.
10:02
